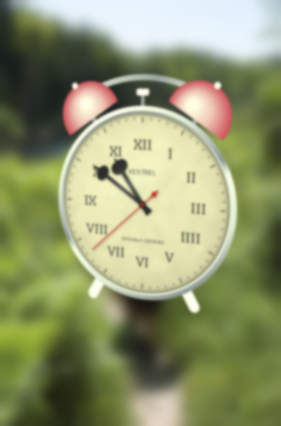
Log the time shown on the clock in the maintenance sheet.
10:50:38
